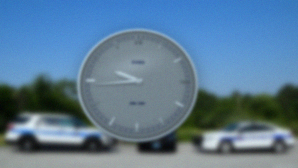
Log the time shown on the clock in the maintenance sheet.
9:44
